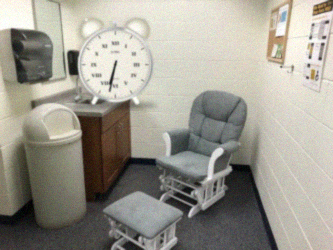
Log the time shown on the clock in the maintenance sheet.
6:32
